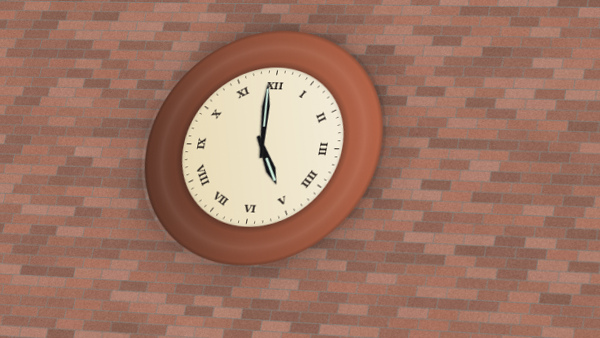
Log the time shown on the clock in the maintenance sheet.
4:59
